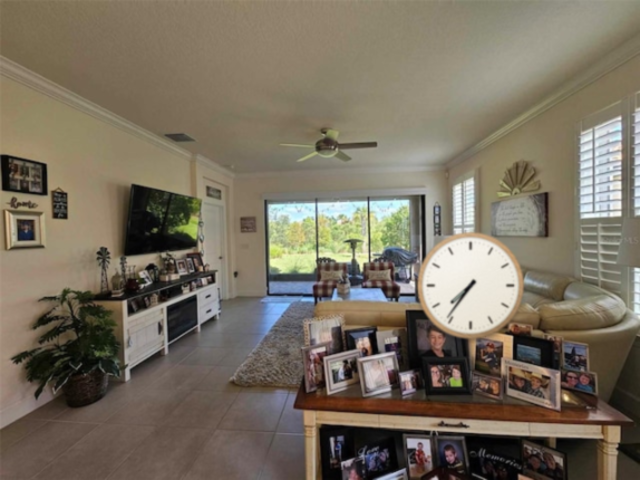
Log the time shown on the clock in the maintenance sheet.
7:36
